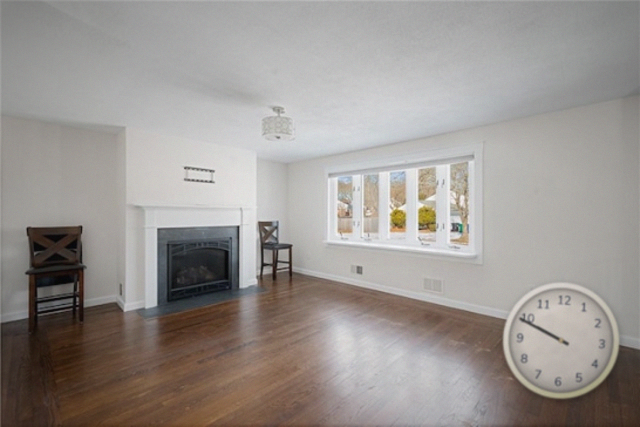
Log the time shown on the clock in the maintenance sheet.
9:49
